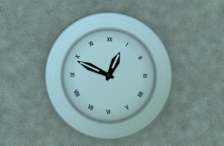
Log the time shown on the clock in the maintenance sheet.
12:49
